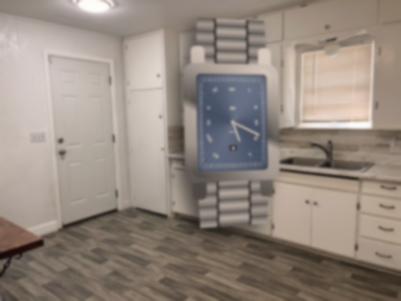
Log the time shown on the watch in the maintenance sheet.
5:19
